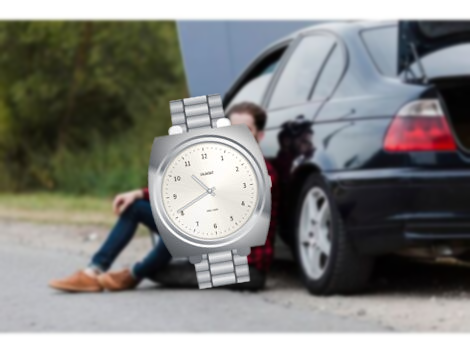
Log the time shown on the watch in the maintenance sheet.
10:41
